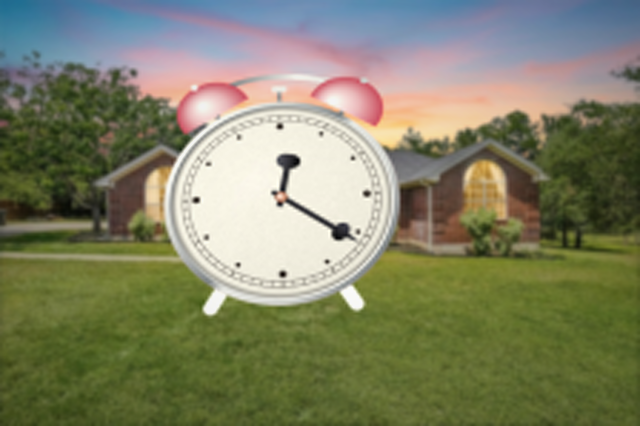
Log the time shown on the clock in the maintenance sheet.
12:21
